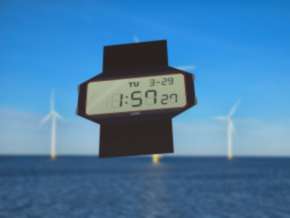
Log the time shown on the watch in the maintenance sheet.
1:57:27
